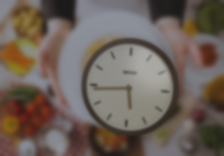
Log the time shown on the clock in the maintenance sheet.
5:44
